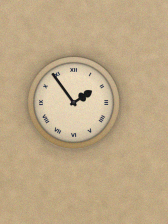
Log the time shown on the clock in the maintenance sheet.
1:54
